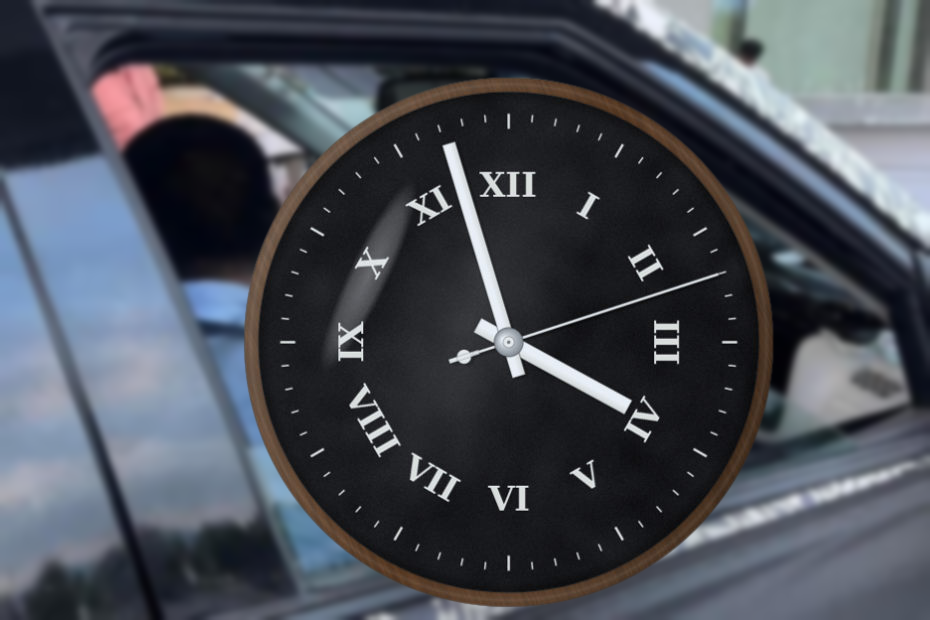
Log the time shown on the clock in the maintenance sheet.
3:57:12
